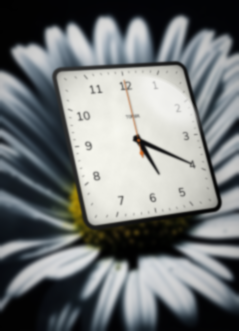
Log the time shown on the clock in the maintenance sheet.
5:20:00
